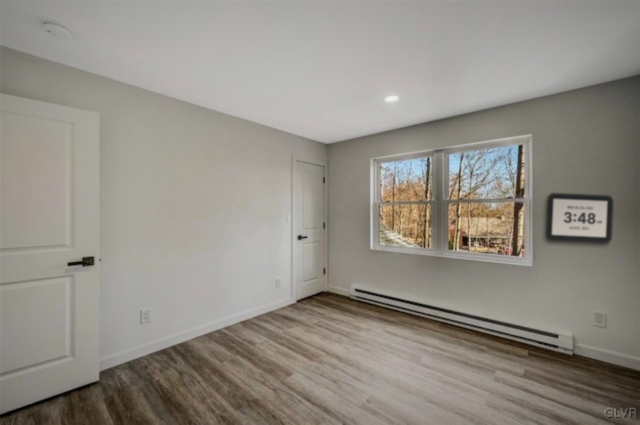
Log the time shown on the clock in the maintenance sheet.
3:48
